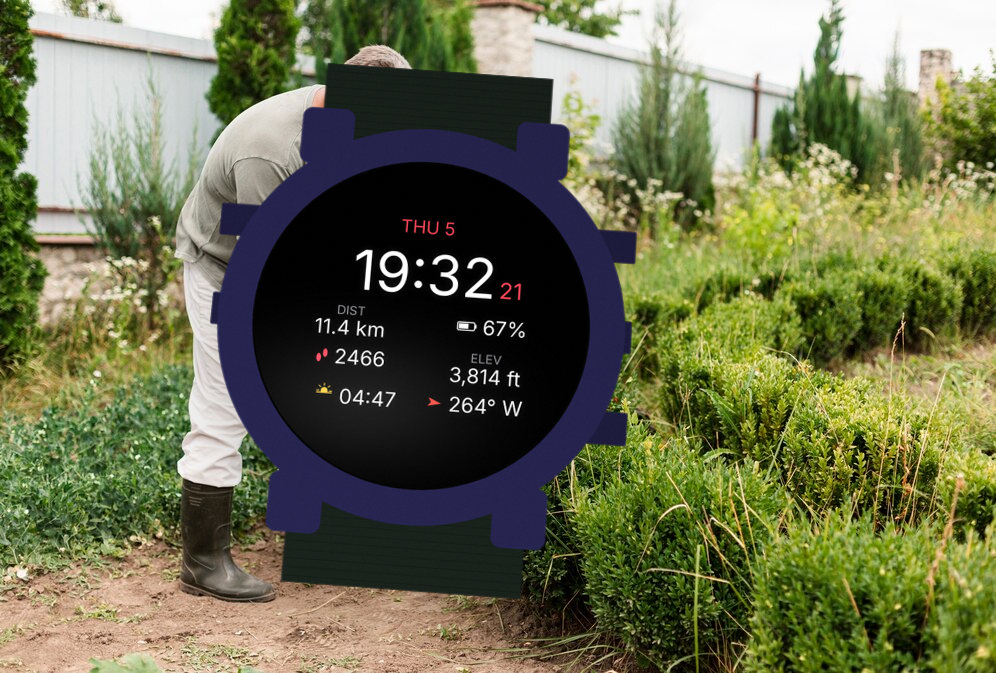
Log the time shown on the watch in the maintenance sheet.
19:32:21
